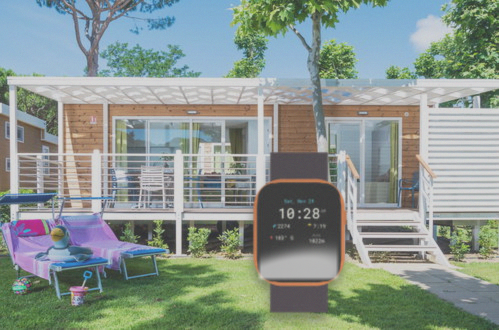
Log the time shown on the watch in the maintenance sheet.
10:28
